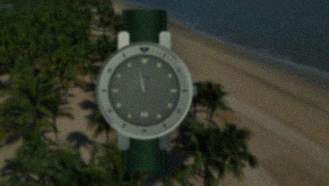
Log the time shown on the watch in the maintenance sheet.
11:58
